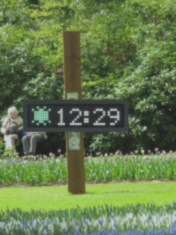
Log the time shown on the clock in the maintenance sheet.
12:29
